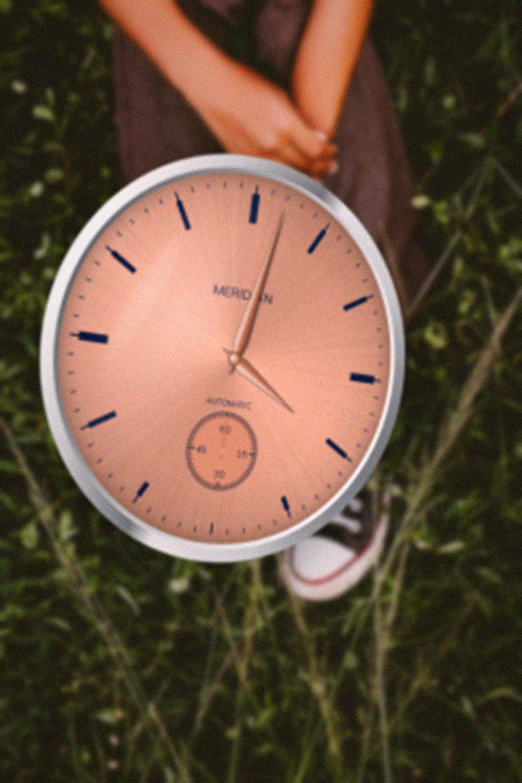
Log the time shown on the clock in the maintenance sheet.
4:02
